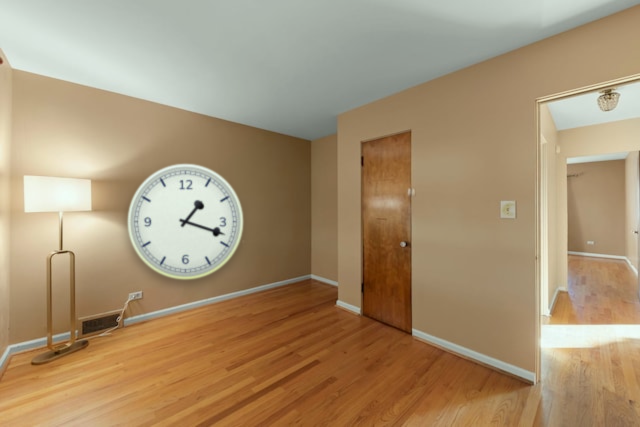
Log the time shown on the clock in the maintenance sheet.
1:18
